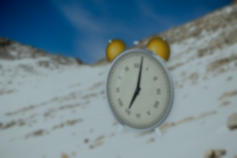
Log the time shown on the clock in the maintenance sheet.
7:02
